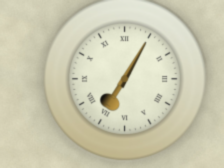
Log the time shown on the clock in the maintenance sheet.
7:05
